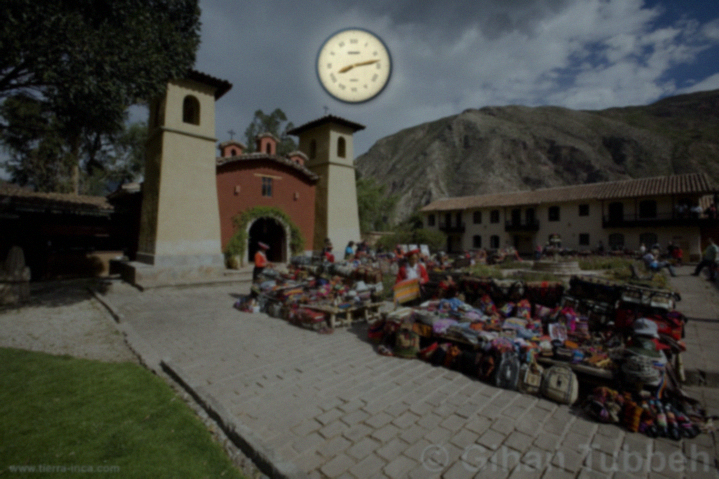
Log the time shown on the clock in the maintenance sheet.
8:13
